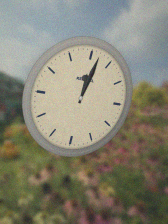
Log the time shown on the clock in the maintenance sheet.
12:02
